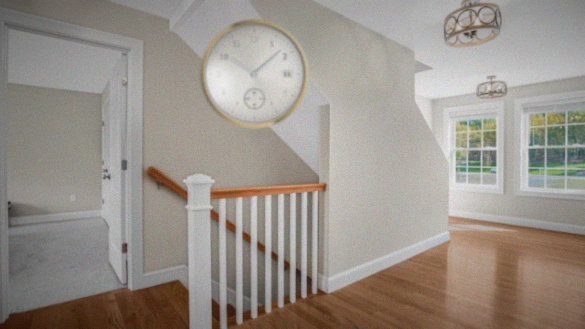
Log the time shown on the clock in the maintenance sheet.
10:08
